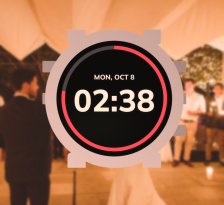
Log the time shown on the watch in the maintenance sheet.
2:38
